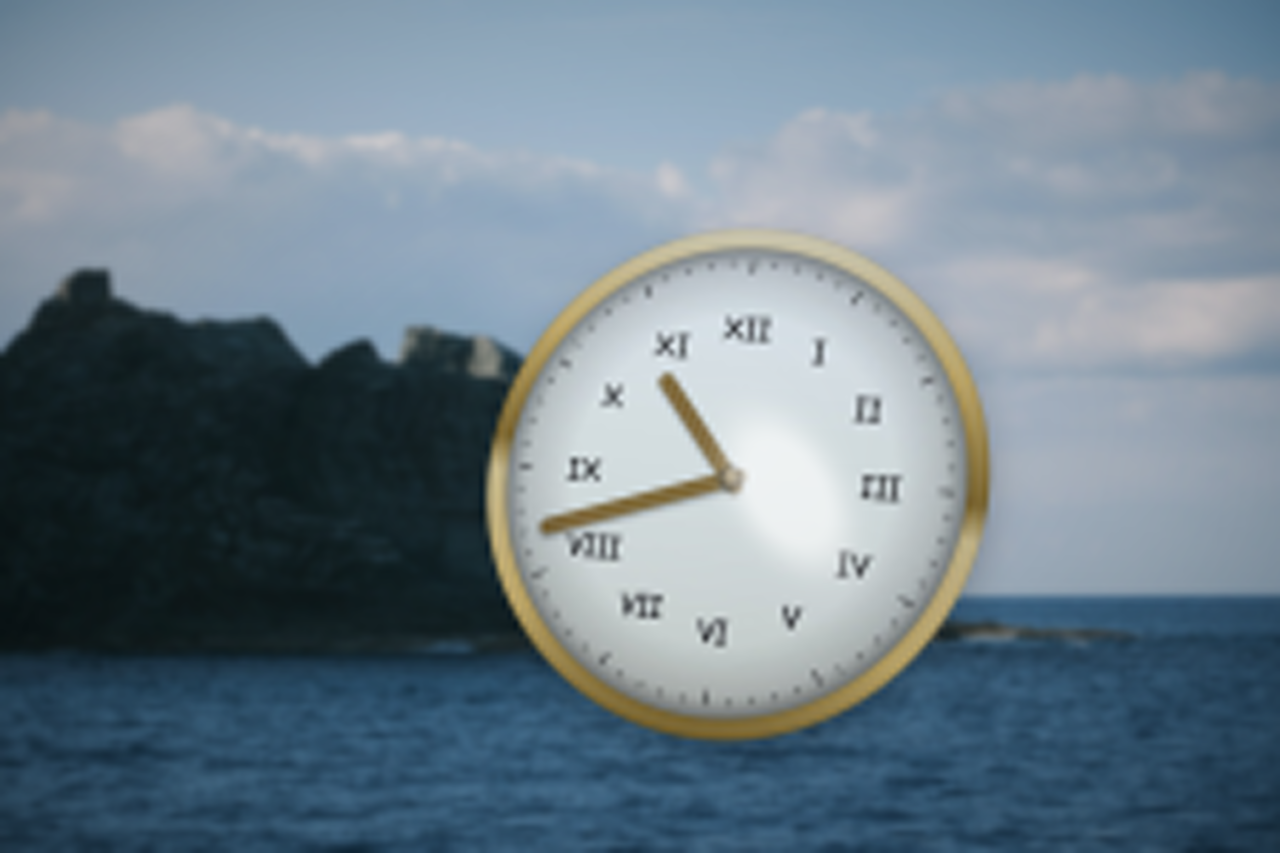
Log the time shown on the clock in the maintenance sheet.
10:42
